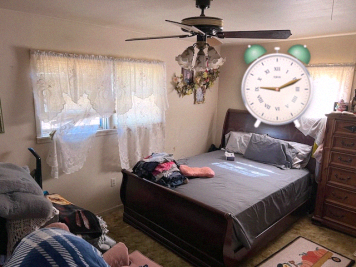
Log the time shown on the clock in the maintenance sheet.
9:11
